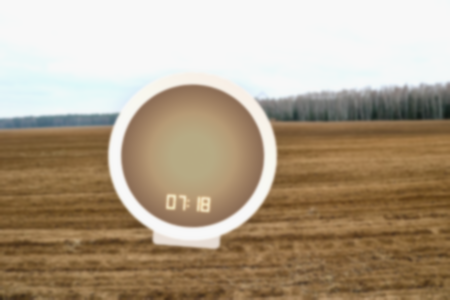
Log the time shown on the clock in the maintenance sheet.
7:18
